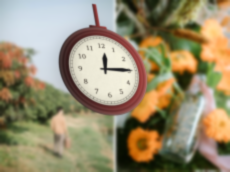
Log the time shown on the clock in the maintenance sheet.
12:15
